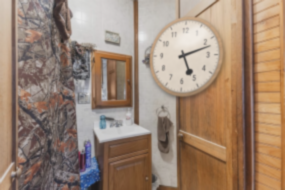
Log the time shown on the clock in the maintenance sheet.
5:12
